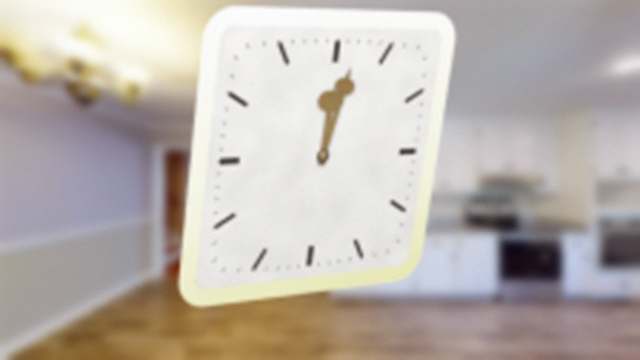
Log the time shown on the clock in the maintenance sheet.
12:02
